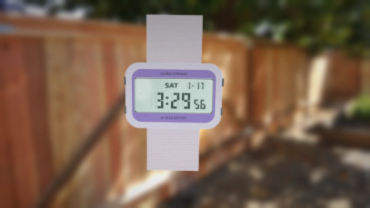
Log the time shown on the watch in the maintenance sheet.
3:29:56
